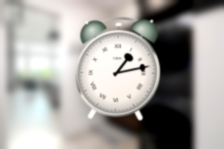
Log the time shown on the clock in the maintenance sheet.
1:13
